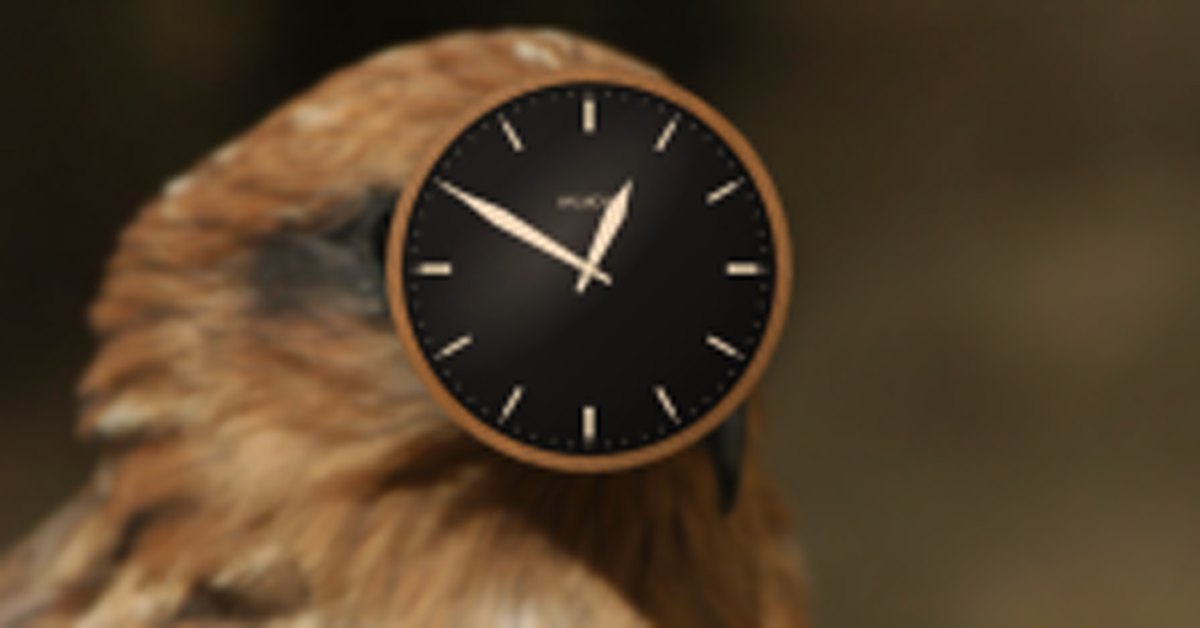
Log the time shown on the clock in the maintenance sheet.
12:50
